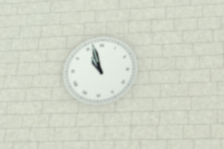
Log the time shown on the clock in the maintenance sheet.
10:57
